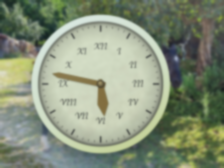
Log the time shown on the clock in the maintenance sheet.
5:47
